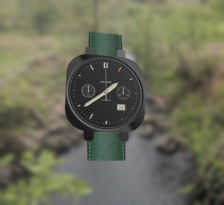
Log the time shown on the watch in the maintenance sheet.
1:39
